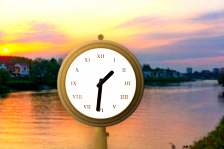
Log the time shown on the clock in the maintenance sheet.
1:31
